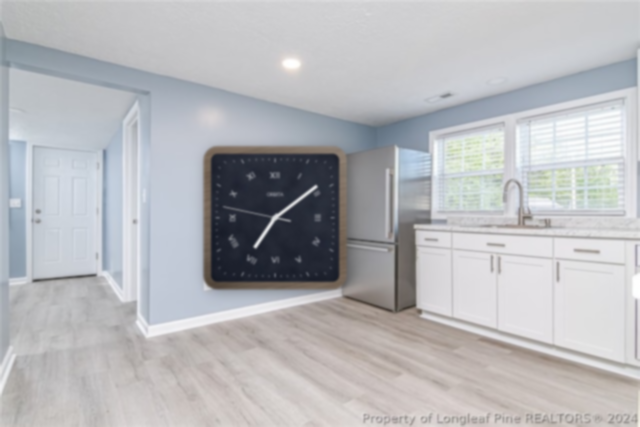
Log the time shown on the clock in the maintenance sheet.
7:08:47
